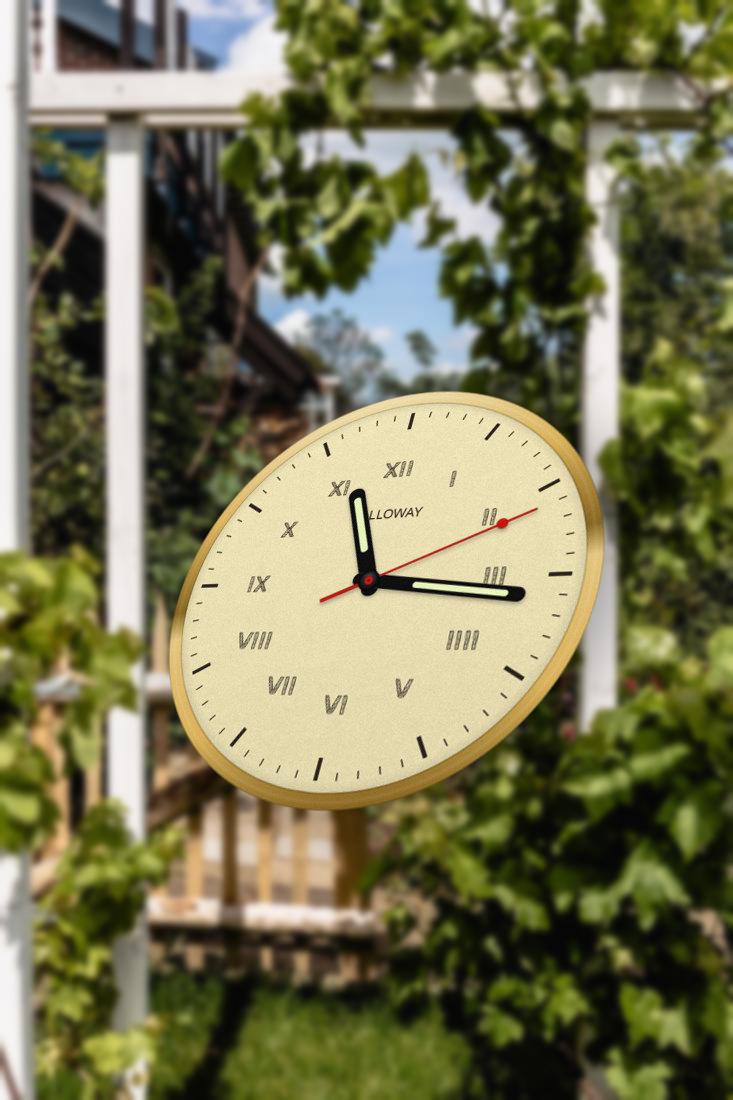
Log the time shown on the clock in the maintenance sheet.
11:16:11
